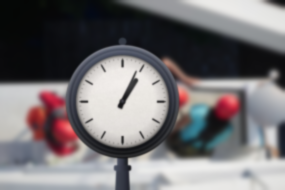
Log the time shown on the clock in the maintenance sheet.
1:04
